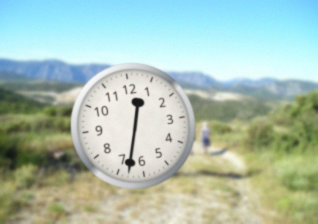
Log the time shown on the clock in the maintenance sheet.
12:33
